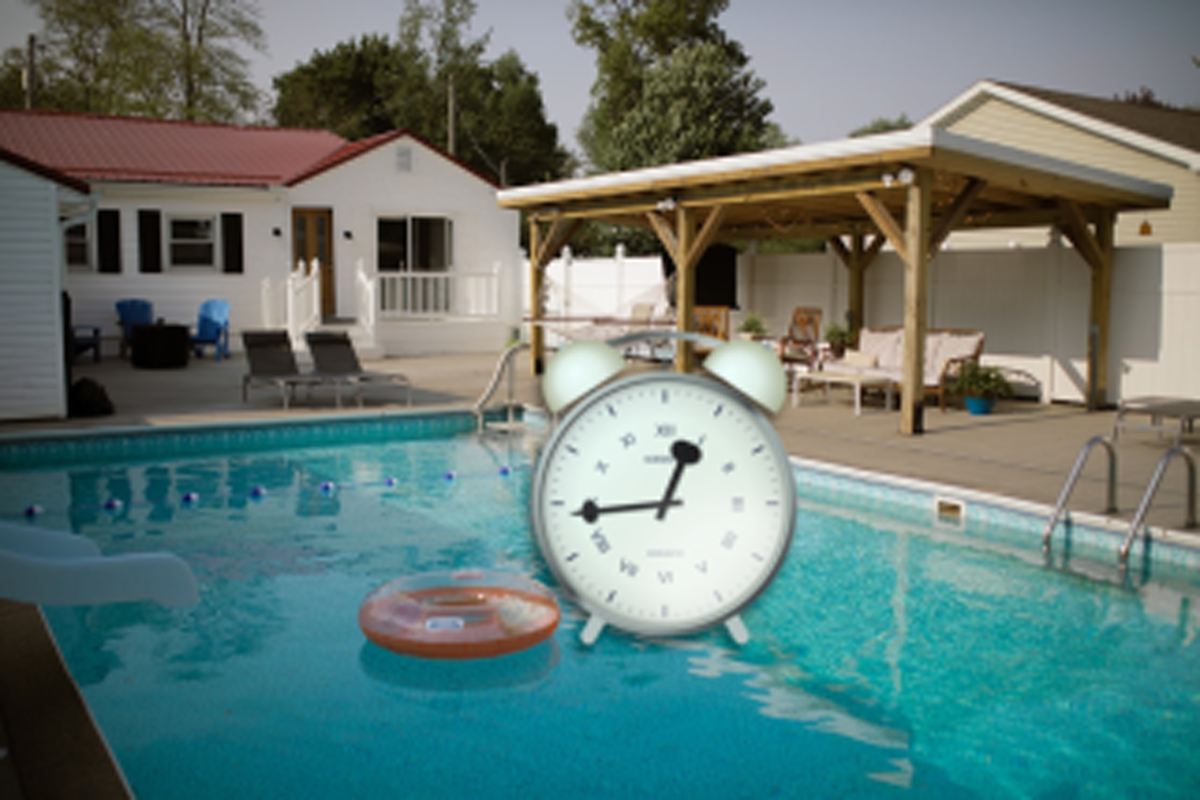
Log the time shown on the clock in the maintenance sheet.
12:44
